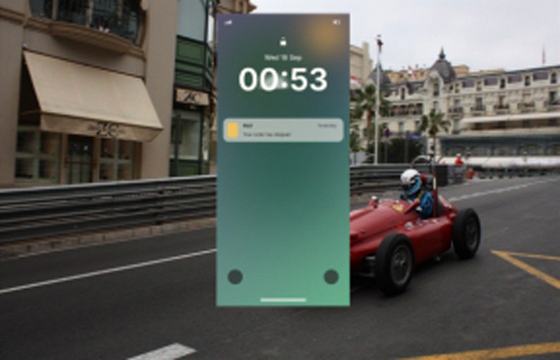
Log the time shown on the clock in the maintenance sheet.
0:53
